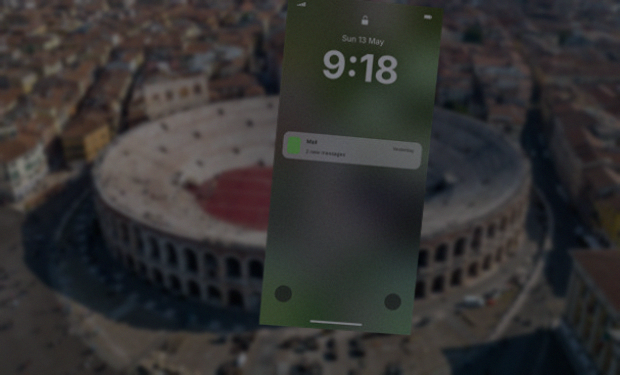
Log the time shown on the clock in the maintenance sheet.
9:18
